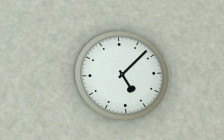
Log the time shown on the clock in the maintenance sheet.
5:08
